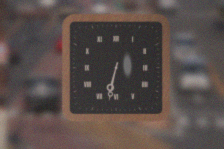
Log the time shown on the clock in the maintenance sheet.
6:32
